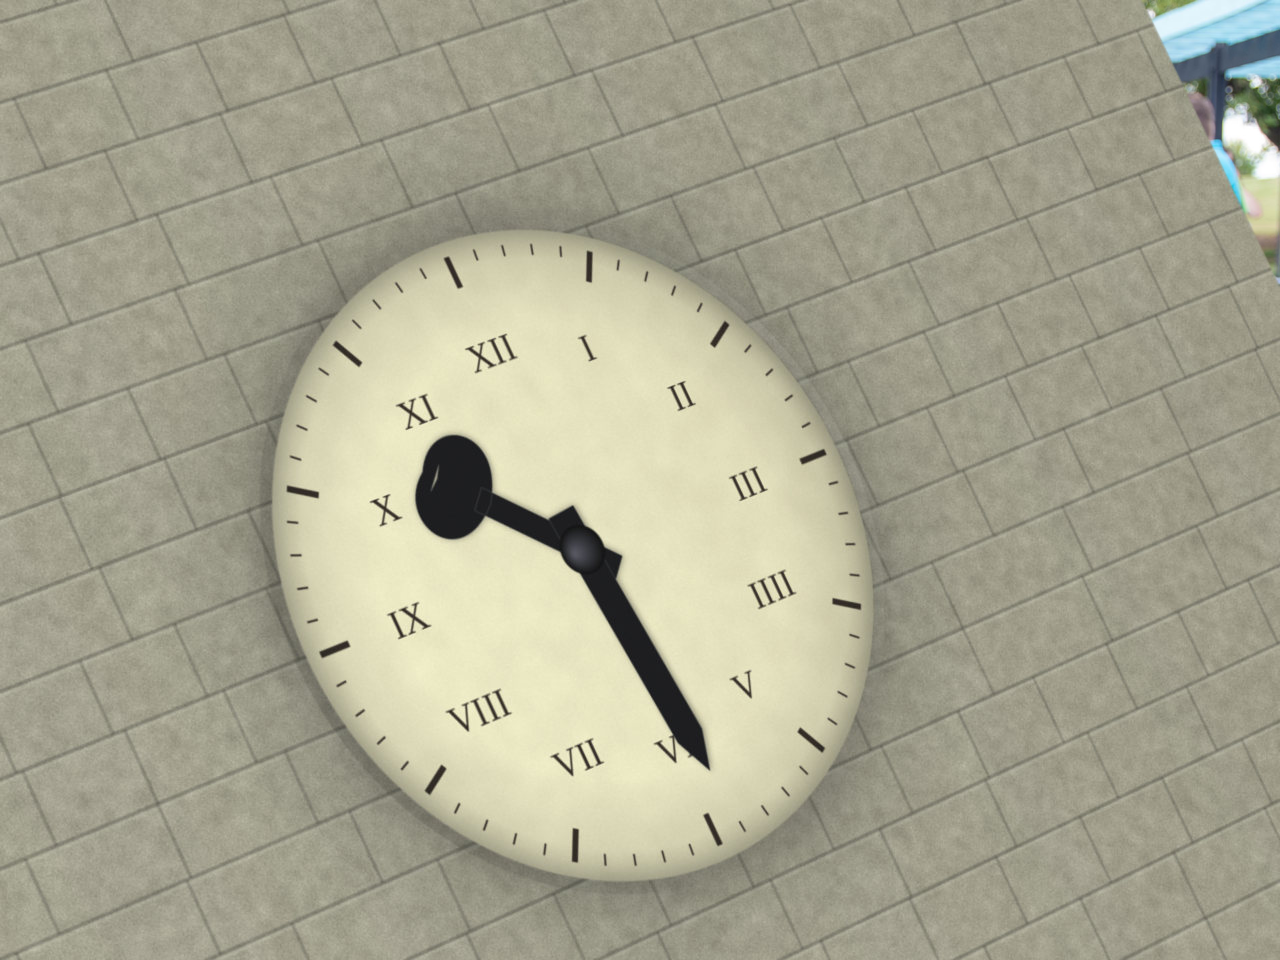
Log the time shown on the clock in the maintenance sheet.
10:29
